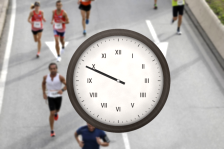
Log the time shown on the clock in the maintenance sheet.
9:49
